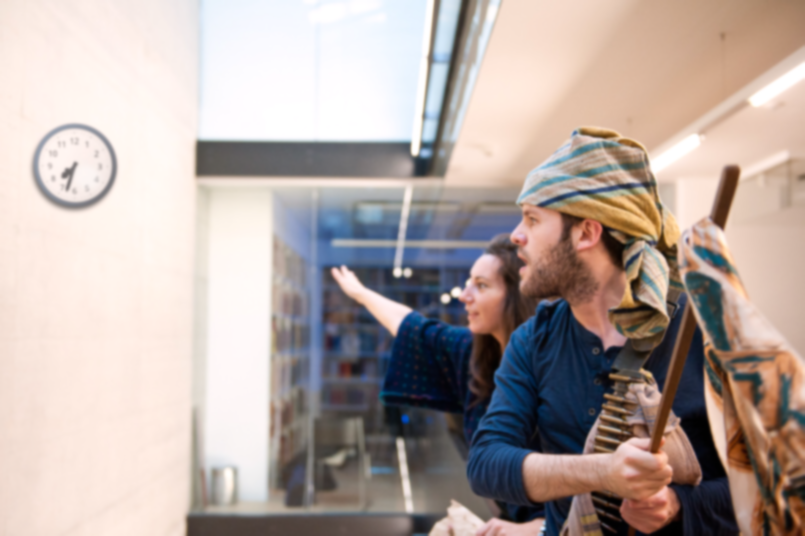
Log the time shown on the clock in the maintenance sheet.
7:33
